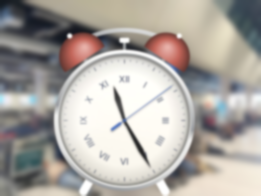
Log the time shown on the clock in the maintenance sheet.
11:25:09
